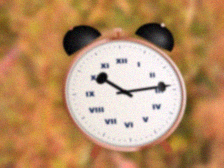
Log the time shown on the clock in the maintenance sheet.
10:14
